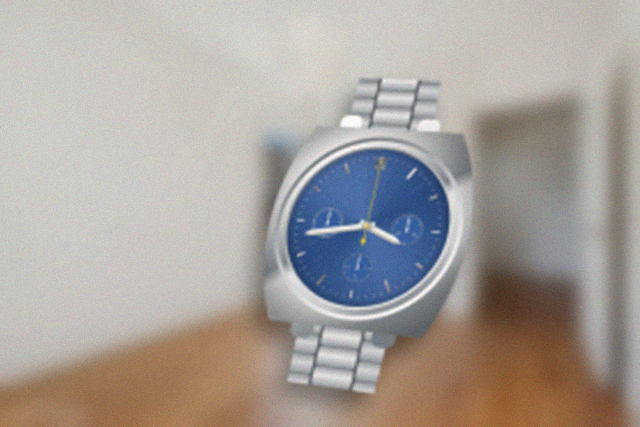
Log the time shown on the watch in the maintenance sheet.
3:43
